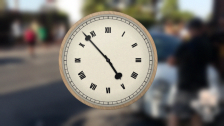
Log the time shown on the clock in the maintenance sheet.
4:53
